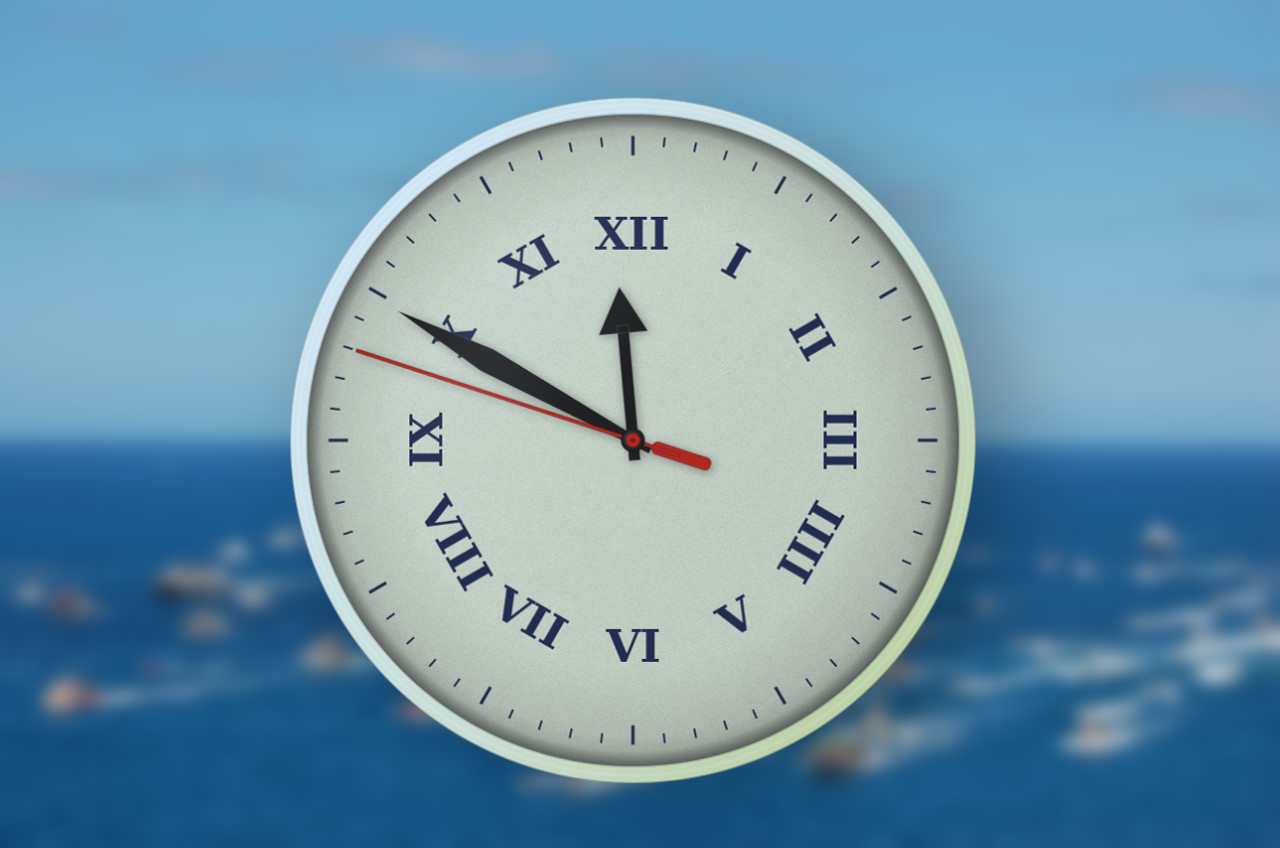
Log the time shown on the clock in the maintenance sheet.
11:49:48
